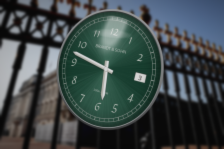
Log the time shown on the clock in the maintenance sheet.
5:47
